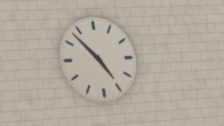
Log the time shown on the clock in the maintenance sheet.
4:53
